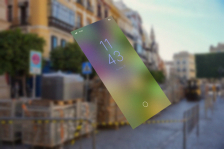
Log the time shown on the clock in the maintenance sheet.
11:43
